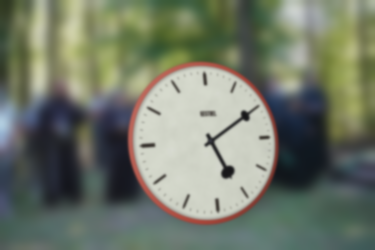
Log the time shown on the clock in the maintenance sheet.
5:10
